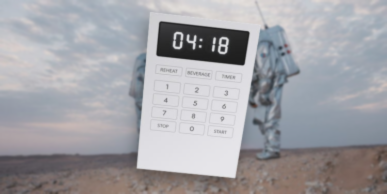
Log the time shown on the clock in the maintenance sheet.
4:18
